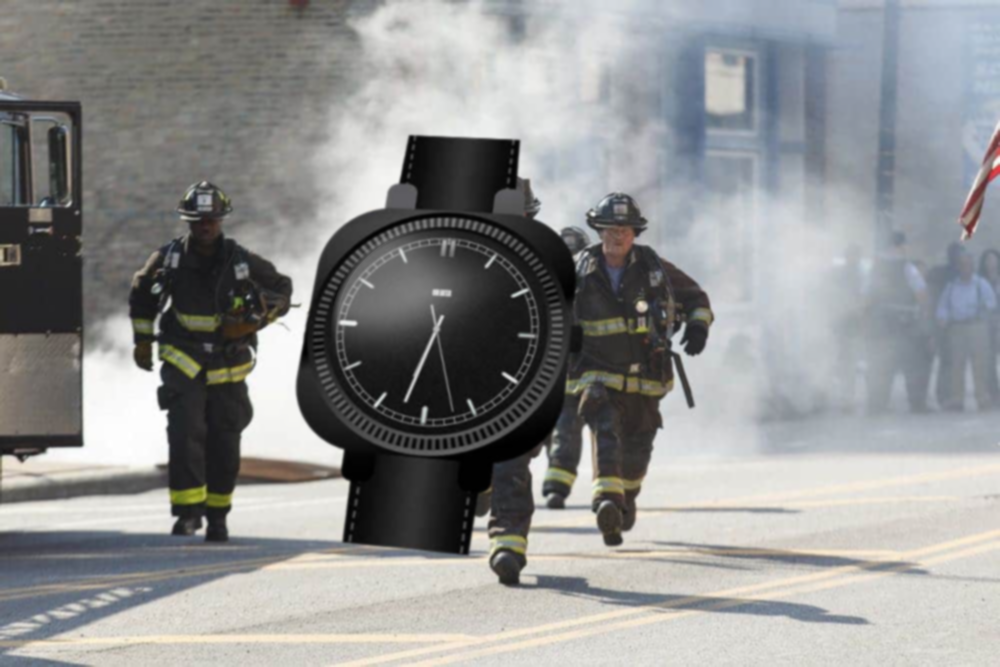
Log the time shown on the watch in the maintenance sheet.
6:32:27
